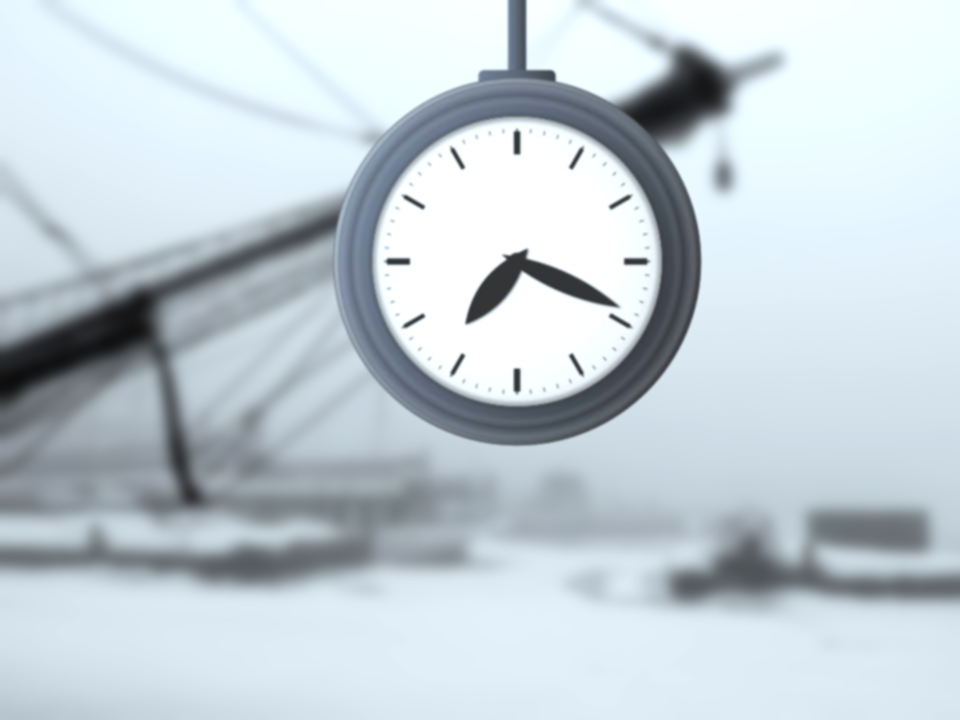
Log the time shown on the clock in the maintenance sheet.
7:19
